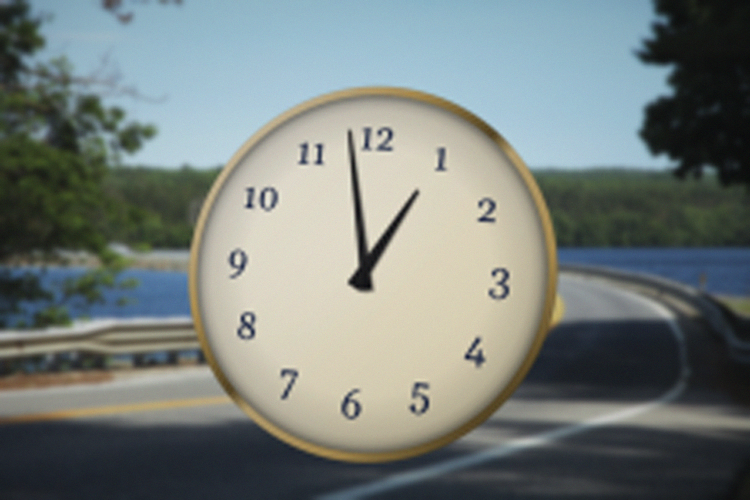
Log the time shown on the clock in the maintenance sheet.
12:58
